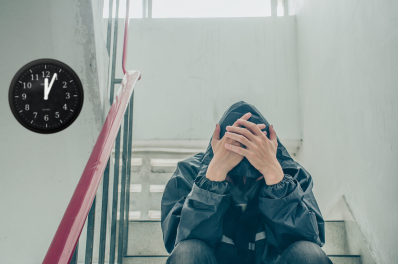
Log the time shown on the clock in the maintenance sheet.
12:04
